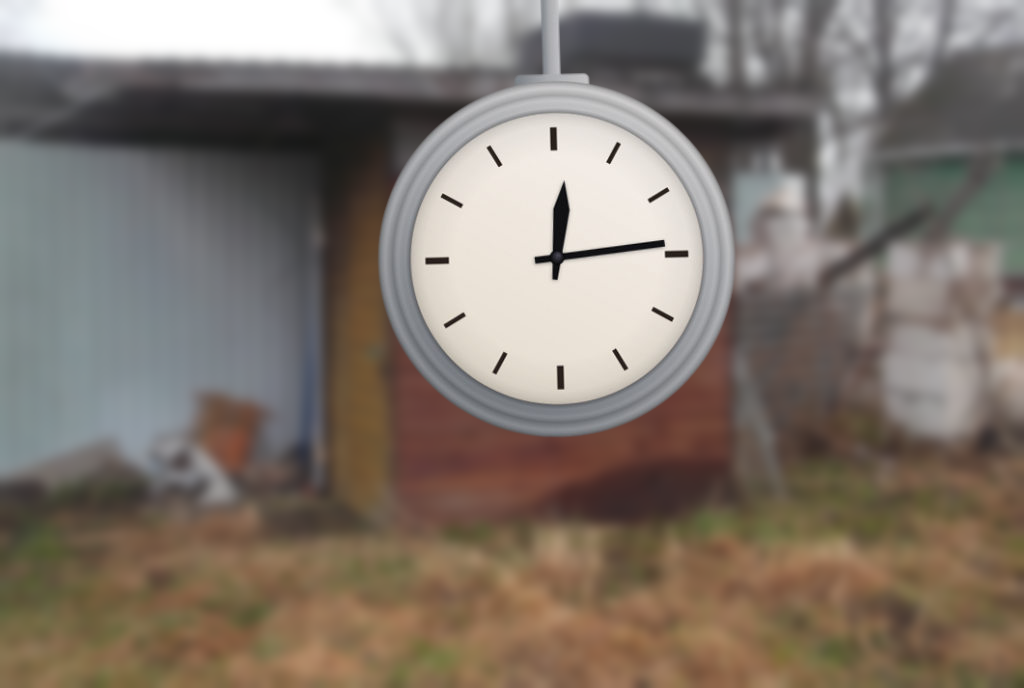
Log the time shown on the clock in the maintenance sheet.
12:14
